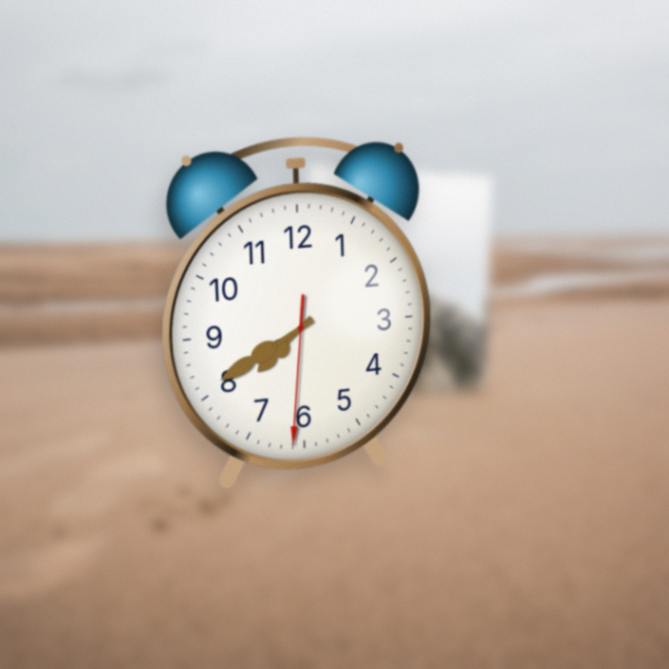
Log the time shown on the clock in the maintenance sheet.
7:40:31
